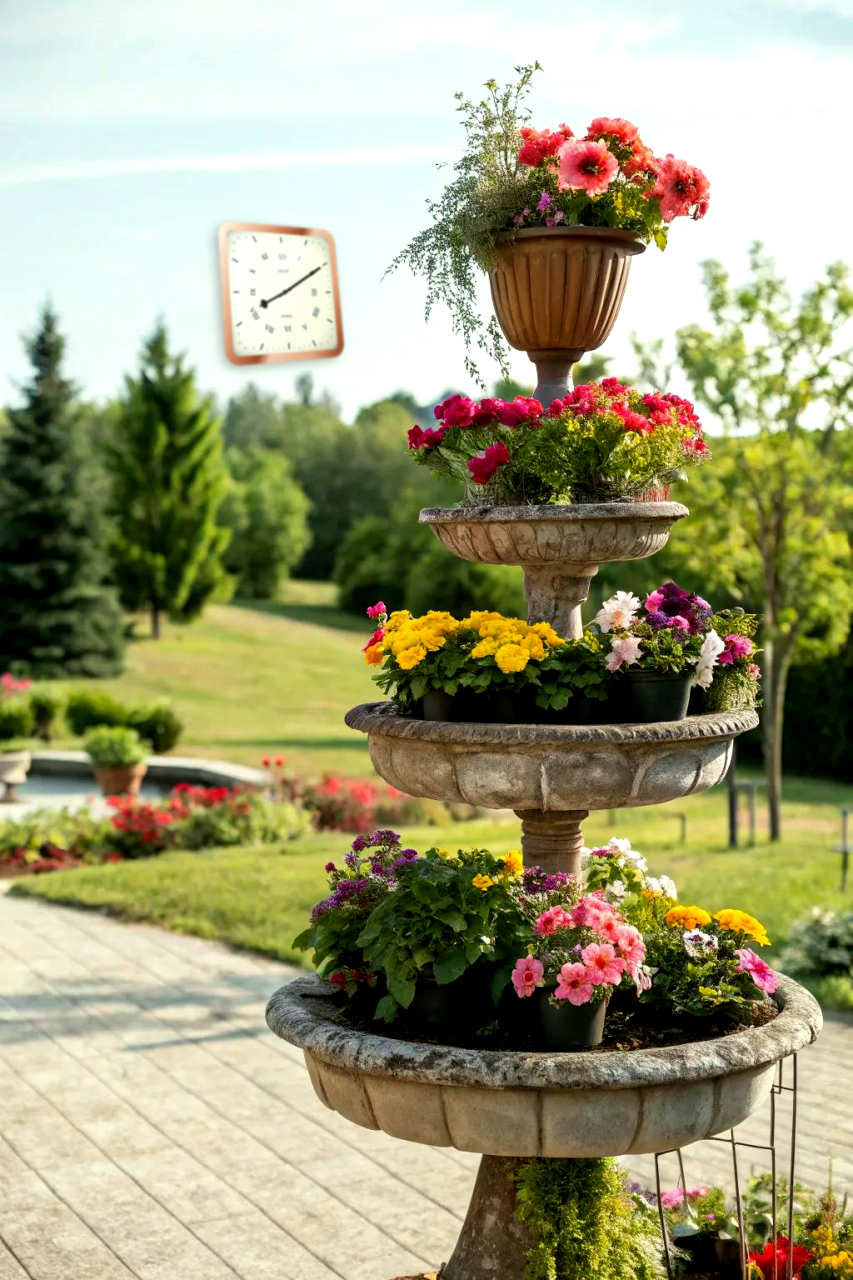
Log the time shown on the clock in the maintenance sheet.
8:10
